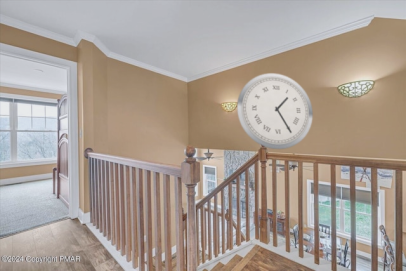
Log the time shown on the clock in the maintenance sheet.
1:25
